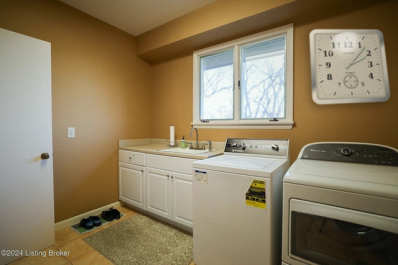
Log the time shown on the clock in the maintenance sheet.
2:07
